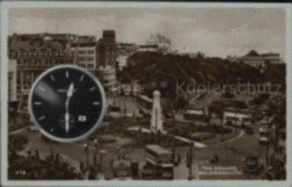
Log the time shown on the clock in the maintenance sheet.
12:30
